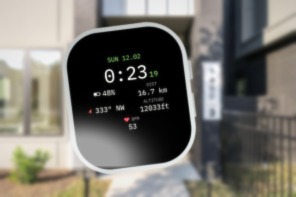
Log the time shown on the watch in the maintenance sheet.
0:23
